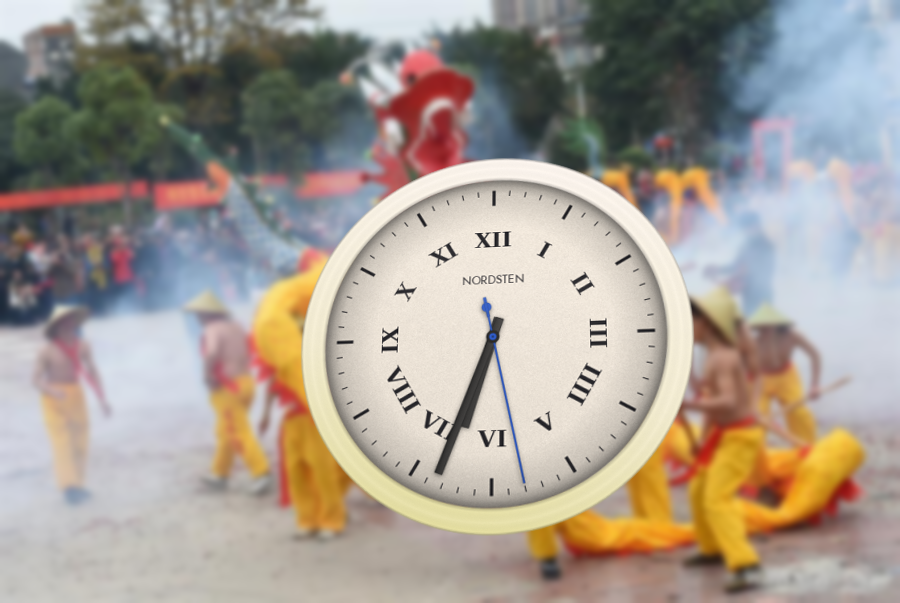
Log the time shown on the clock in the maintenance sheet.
6:33:28
